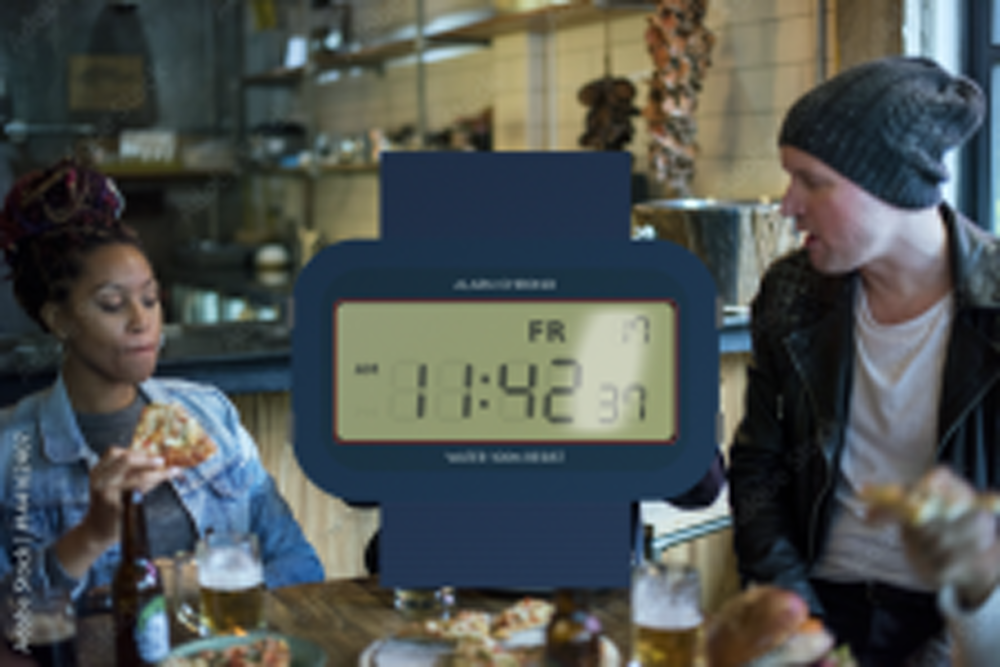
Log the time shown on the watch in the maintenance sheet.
11:42:37
